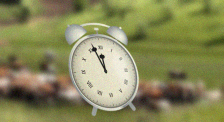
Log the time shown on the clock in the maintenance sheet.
11:57
